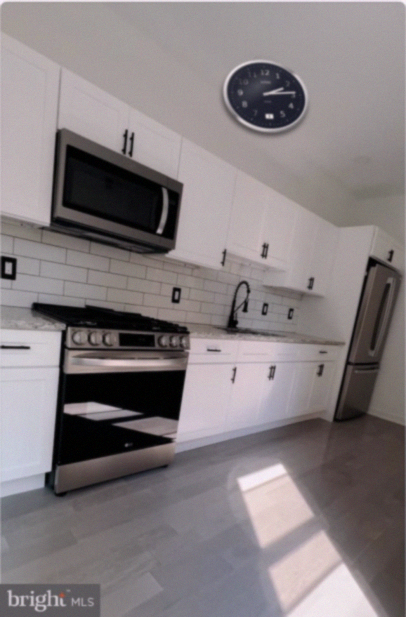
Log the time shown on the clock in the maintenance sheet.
2:14
